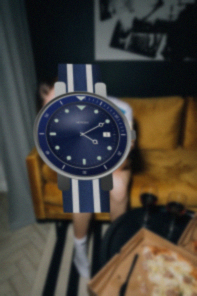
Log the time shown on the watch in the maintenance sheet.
4:10
